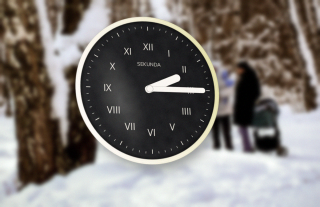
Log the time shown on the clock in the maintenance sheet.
2:15
